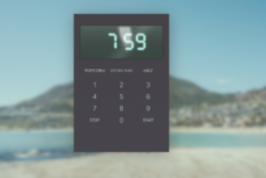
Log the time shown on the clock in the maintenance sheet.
7:59
